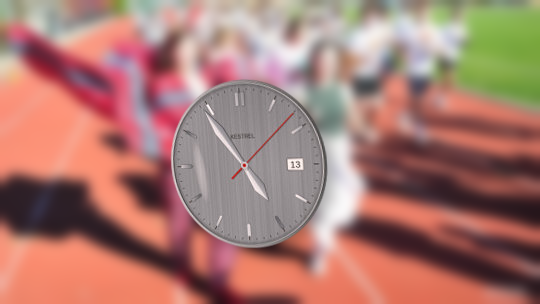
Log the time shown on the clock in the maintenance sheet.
4:54:08
